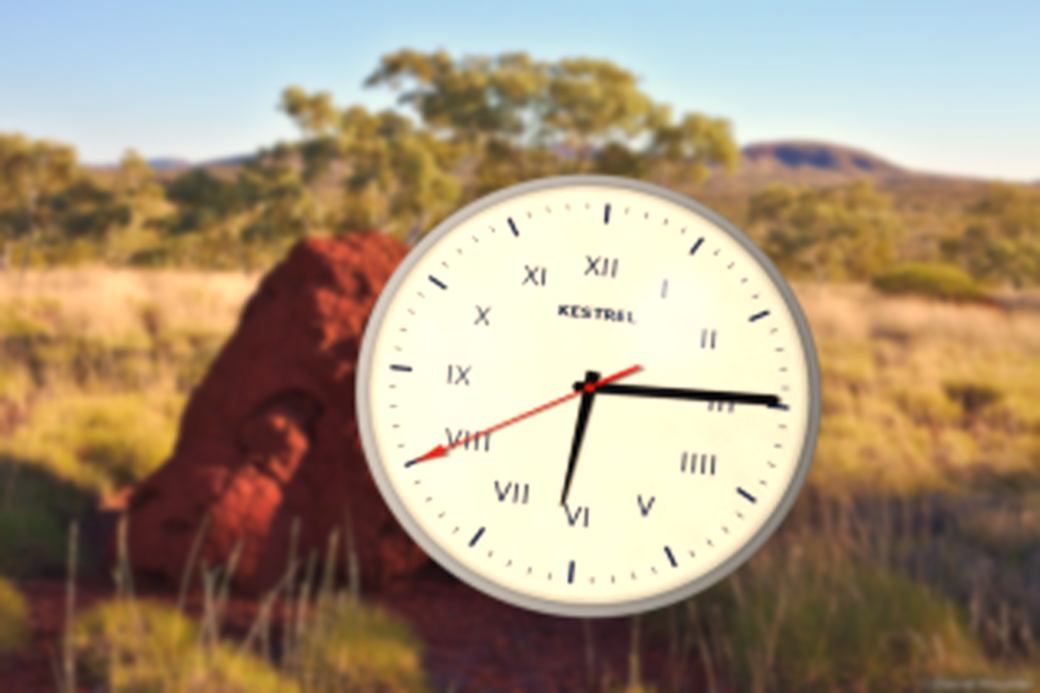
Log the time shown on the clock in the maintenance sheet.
6:14:40
